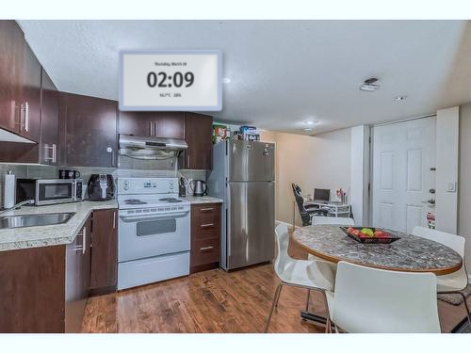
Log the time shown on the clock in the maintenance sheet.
2:09
